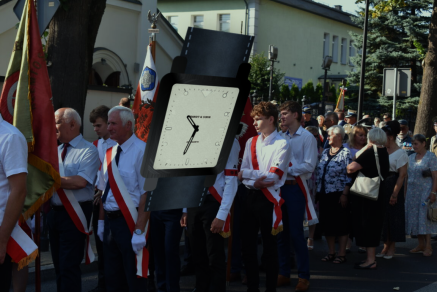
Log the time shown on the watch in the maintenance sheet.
10:32
